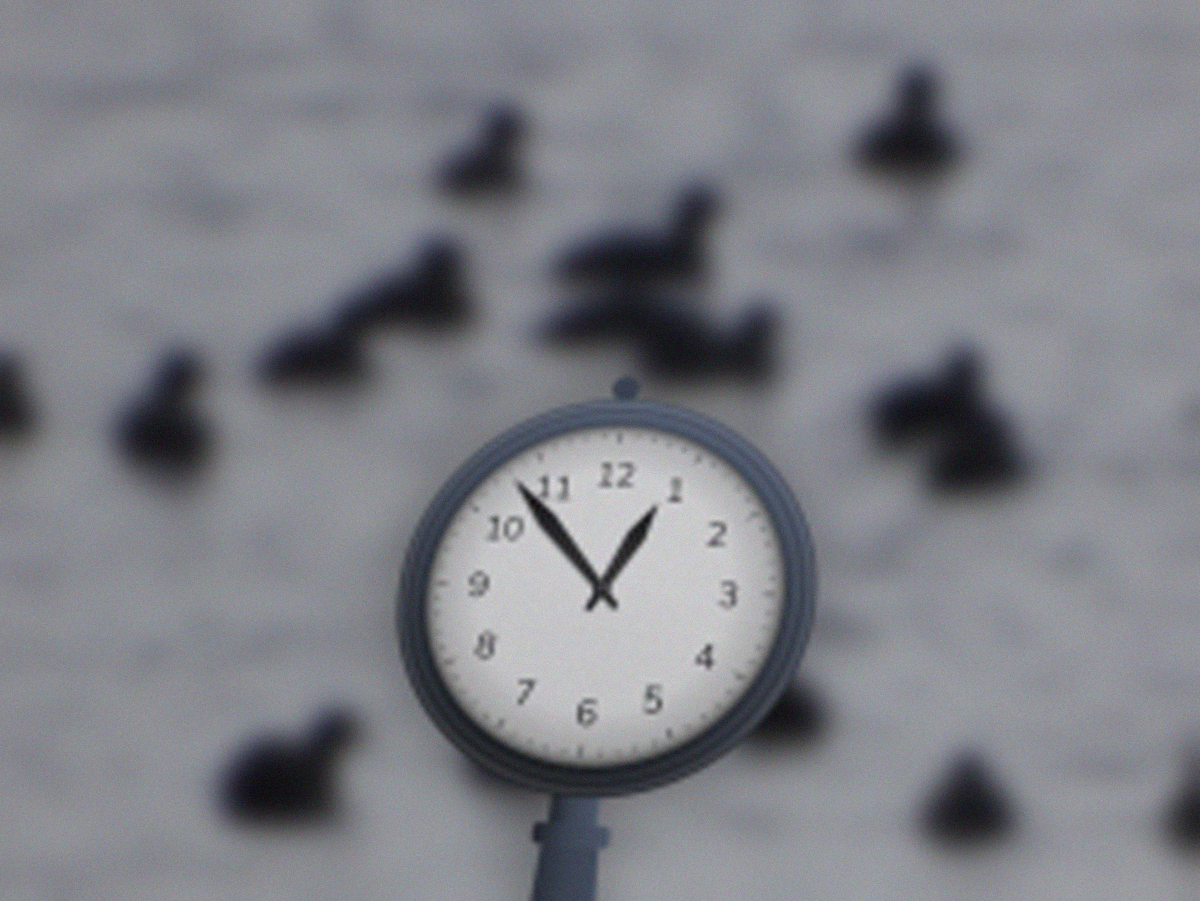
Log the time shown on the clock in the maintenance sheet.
12:53
